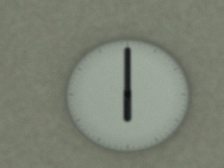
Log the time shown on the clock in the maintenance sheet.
6:00
